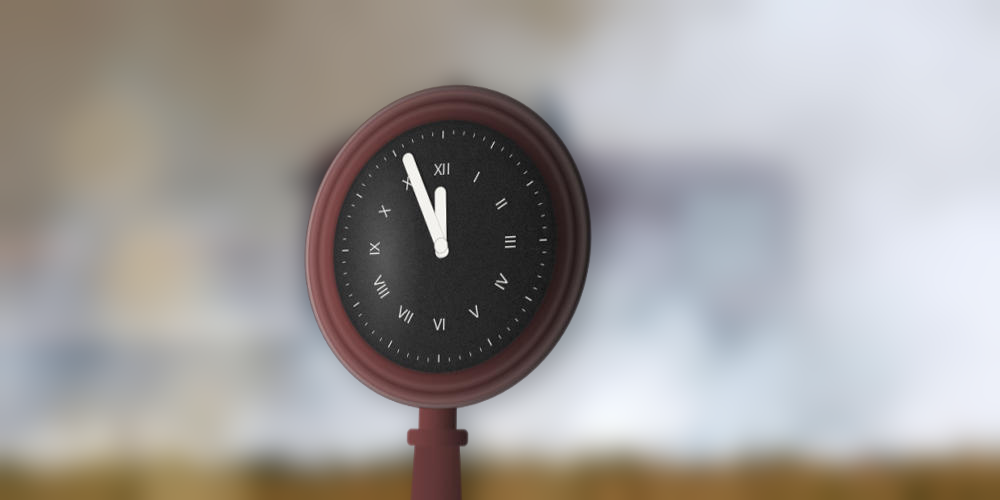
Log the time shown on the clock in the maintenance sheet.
11:56
